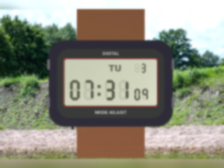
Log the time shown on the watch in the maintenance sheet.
7:31:09
